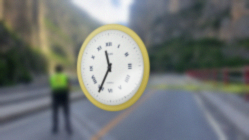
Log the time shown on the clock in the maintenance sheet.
11:35
